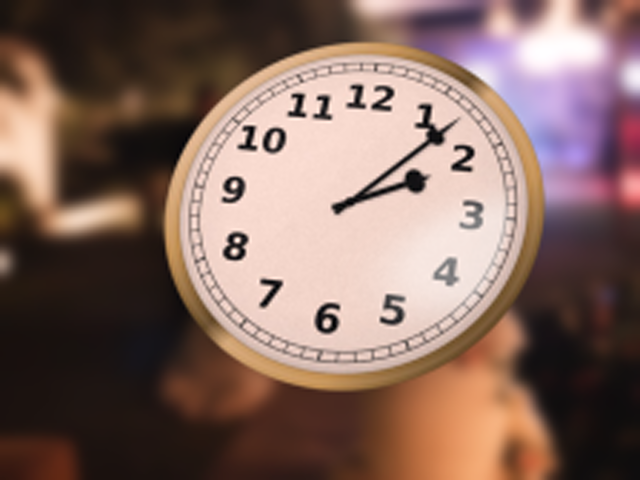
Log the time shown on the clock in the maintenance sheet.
2:07
